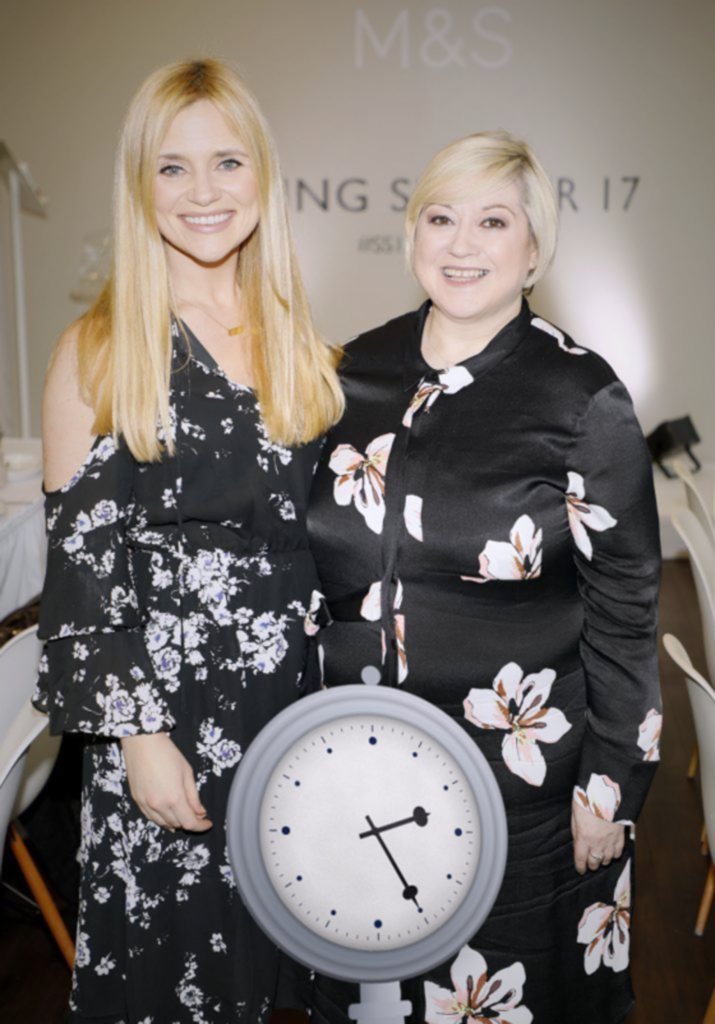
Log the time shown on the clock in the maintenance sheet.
2:25
